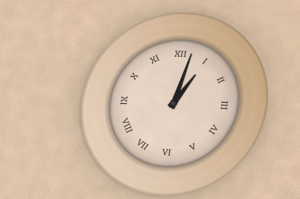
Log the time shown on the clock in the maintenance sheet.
1:02
